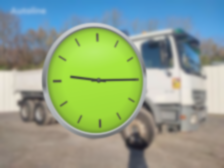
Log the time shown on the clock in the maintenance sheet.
9:15
